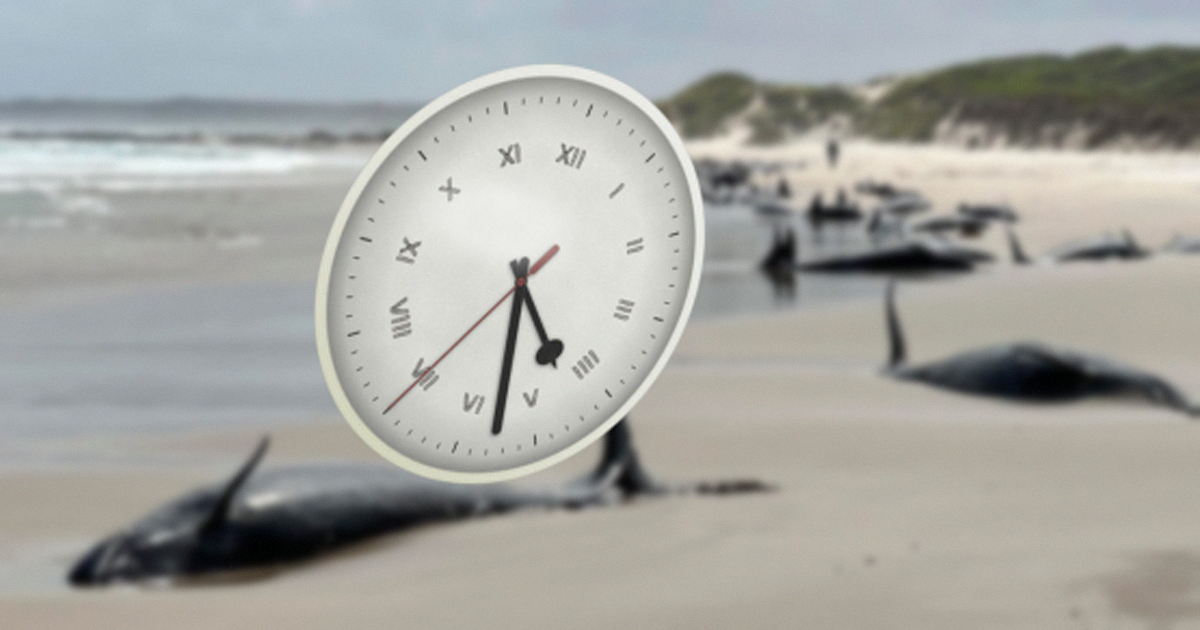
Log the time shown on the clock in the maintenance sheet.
4:27:35
